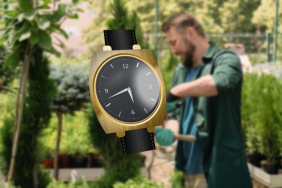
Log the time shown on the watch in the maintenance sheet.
5:42
